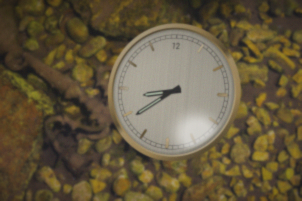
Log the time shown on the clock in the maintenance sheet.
8:39
